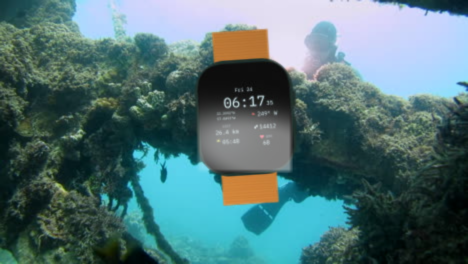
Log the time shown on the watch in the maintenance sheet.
6:17
